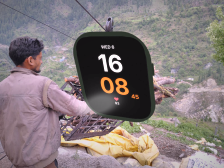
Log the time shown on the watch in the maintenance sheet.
16:08
